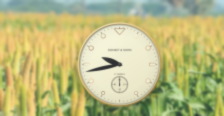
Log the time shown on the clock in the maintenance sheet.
9:43
